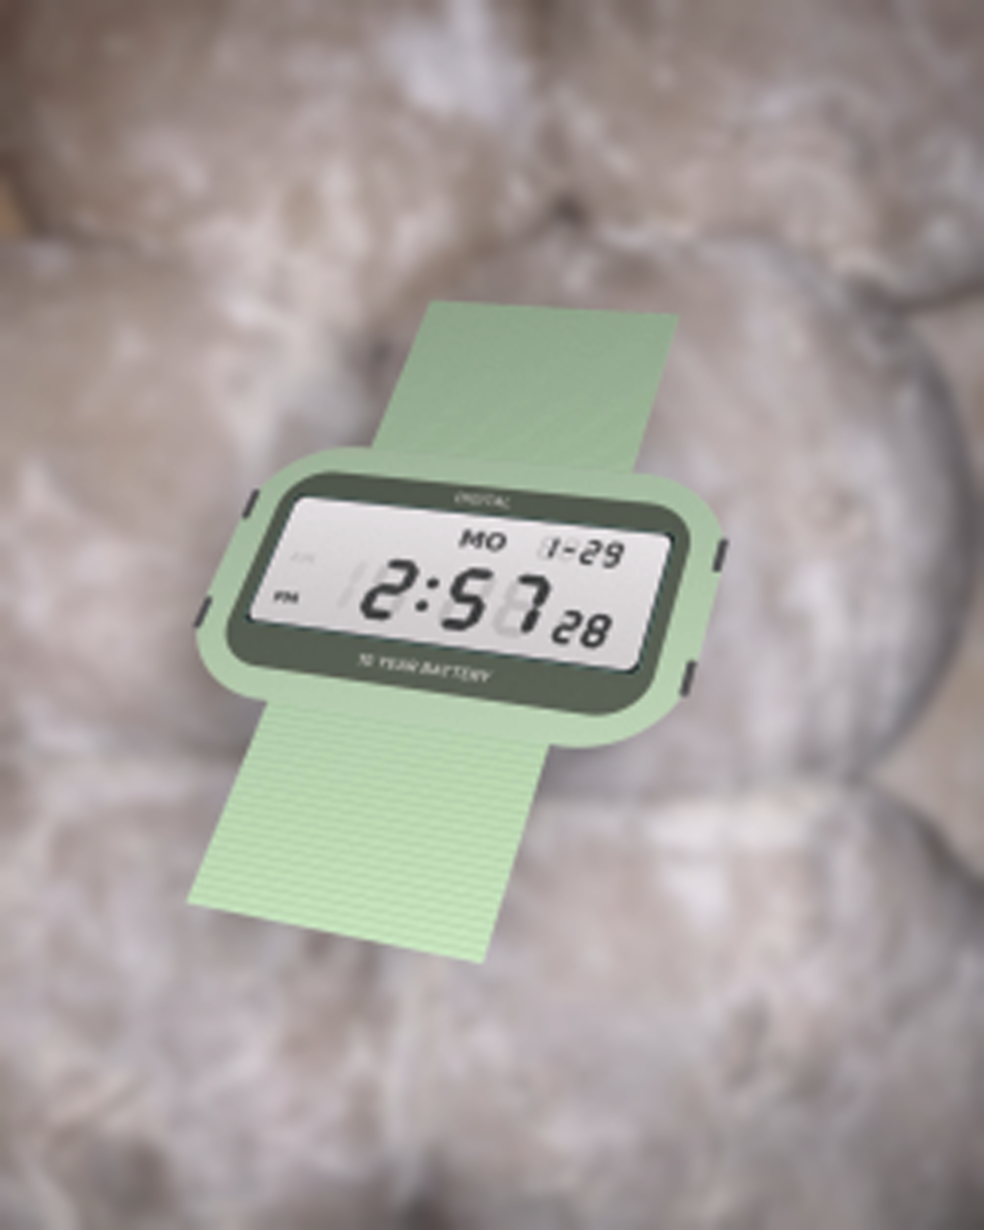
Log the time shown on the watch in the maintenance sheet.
2:57:28
